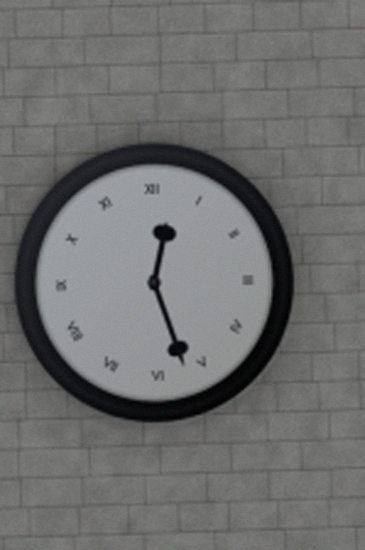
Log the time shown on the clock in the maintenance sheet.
12:27
